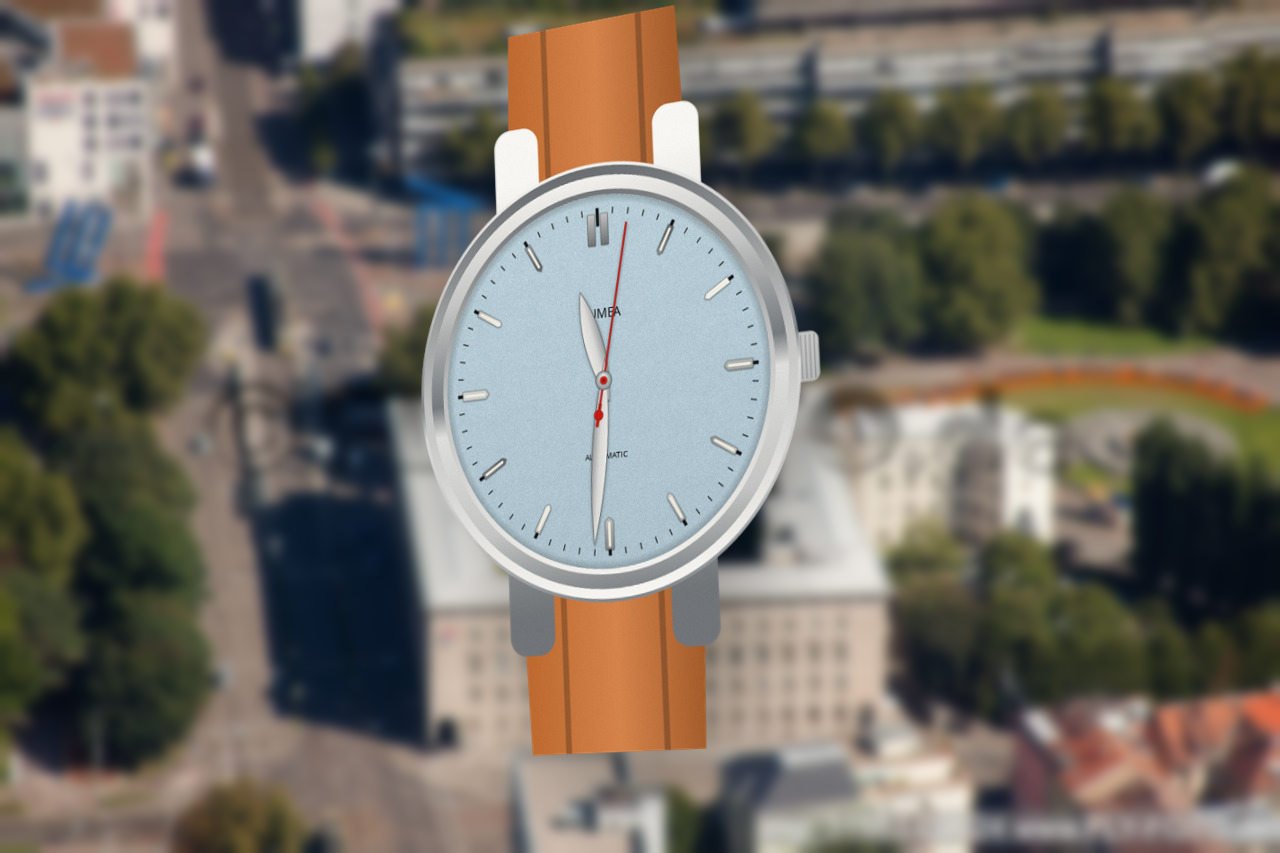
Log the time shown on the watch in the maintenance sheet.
11:31:02
